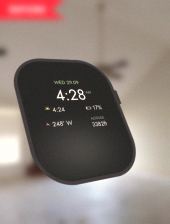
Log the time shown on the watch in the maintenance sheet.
4:28
